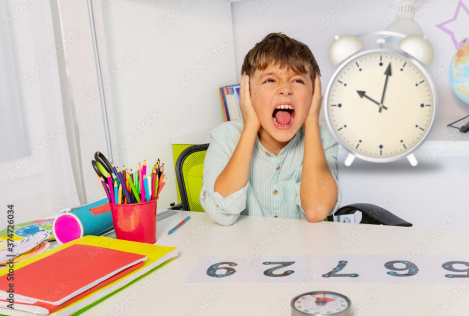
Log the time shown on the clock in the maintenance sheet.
10:02
